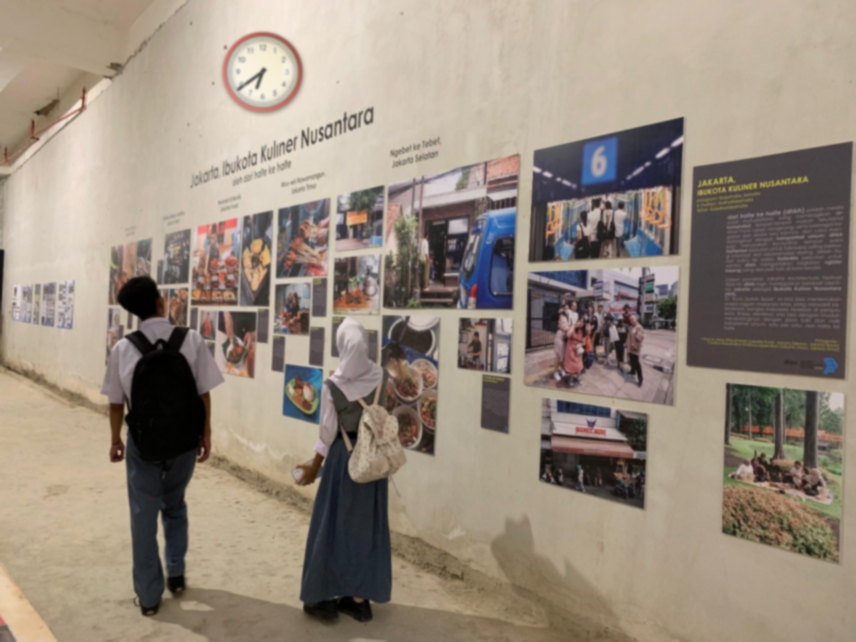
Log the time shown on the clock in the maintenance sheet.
6:39
